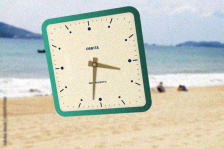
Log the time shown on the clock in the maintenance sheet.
3:32
